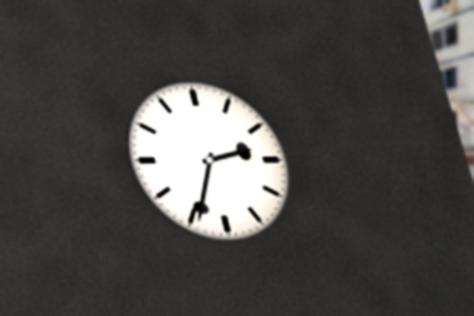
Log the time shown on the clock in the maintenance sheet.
2:34
